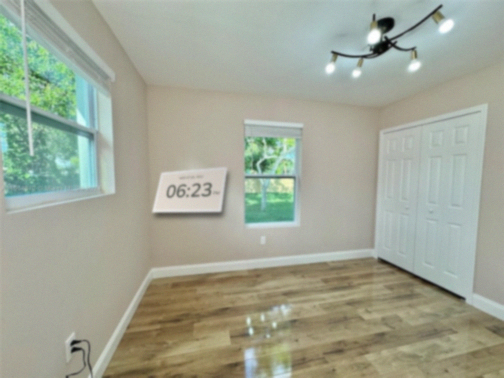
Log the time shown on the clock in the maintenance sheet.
6:23
